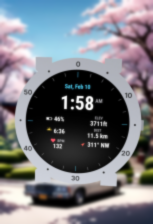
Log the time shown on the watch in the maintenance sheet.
1:58
